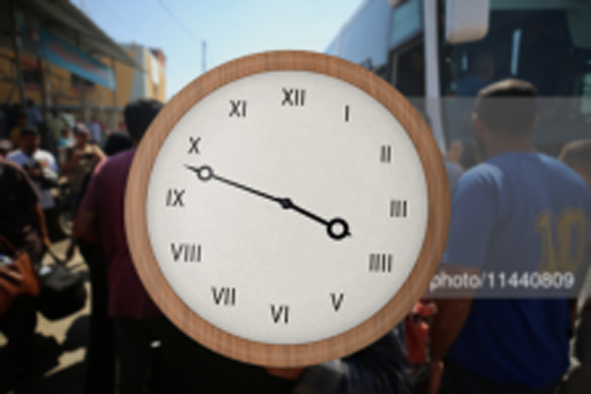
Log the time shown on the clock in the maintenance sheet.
3:48
